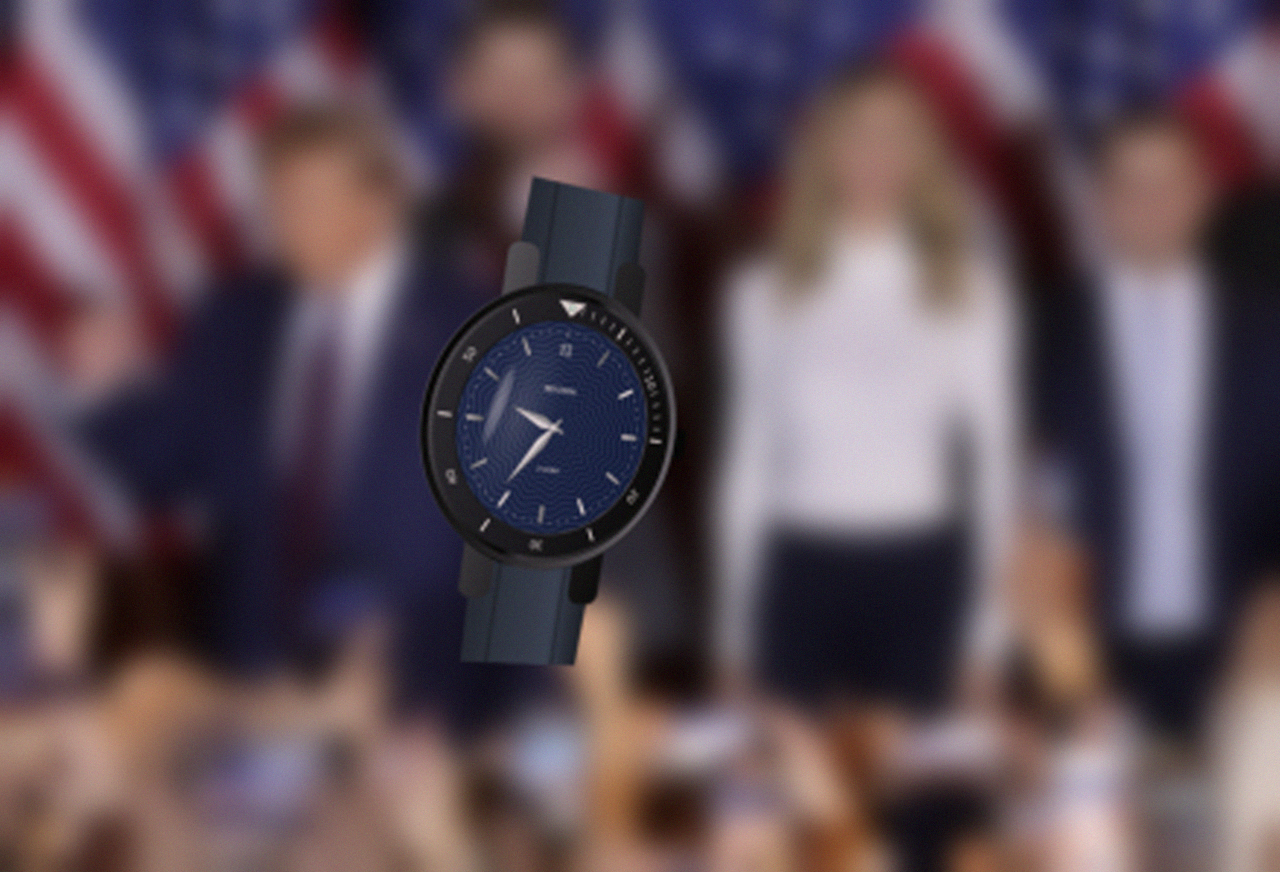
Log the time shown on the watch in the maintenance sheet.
9:36
